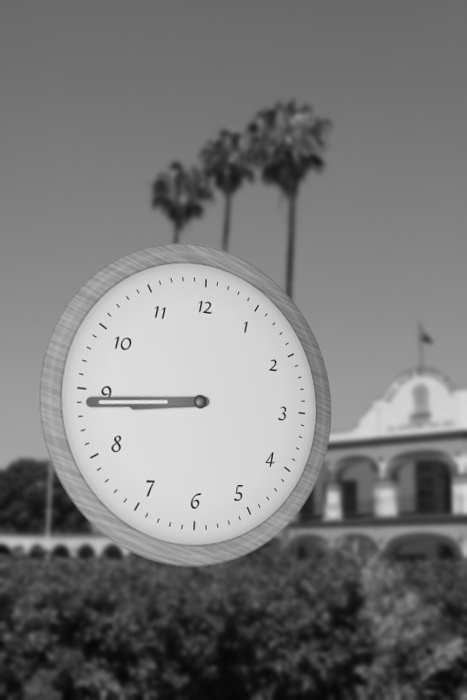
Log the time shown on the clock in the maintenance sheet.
8:44
